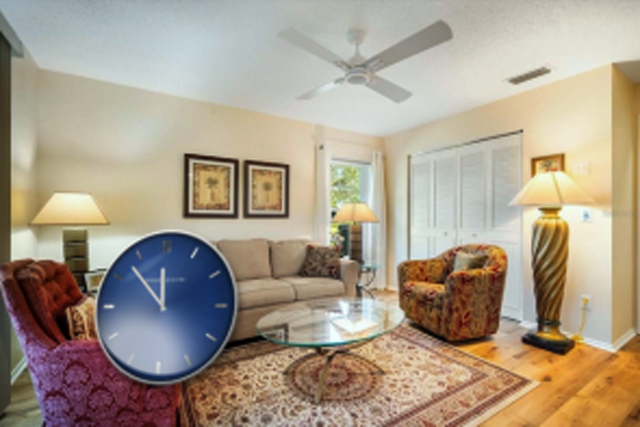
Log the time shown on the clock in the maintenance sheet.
11:53
